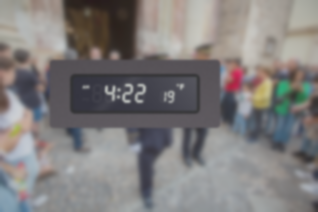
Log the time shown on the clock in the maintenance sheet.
4:22
